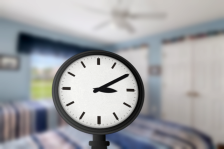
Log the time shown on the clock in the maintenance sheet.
3:10
